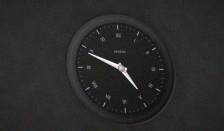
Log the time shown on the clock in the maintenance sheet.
4:49
